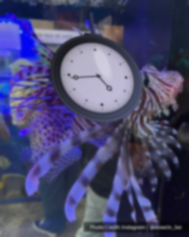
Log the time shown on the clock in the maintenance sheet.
4:44
